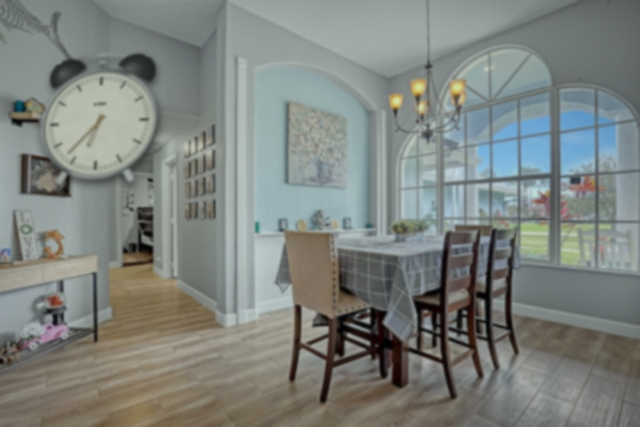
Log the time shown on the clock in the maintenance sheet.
6:37
